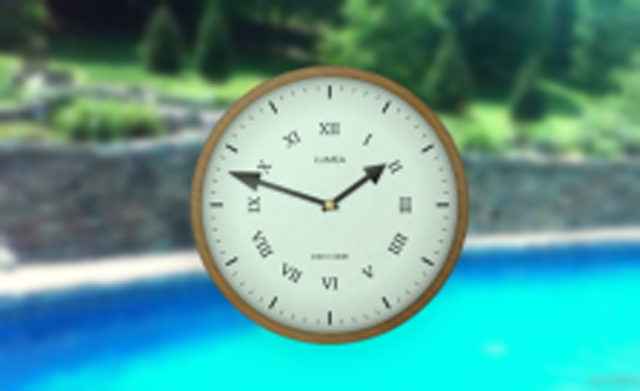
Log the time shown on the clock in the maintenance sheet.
1:48
